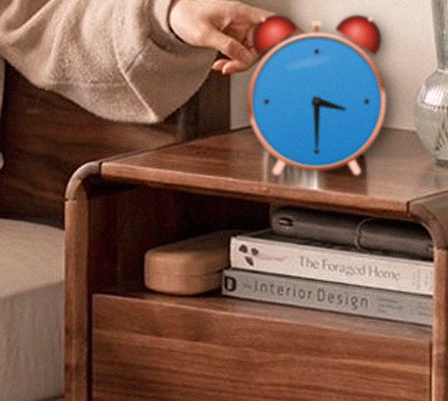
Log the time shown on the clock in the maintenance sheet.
3:30
